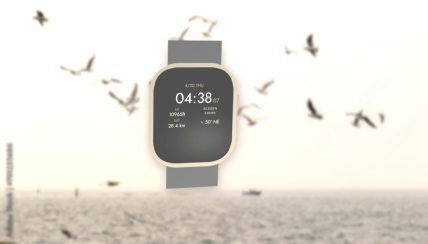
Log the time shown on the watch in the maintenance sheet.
4:38
